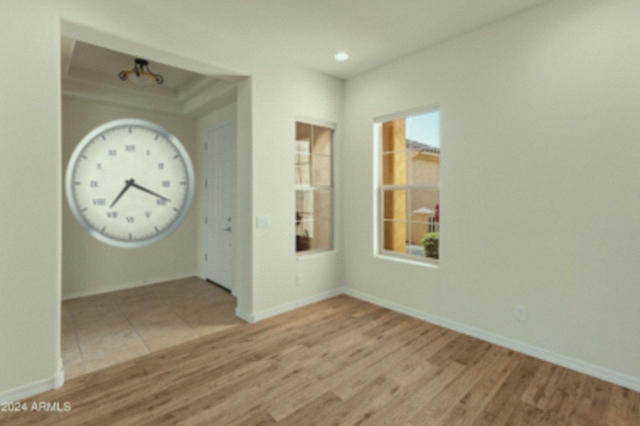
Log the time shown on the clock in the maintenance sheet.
7:19
